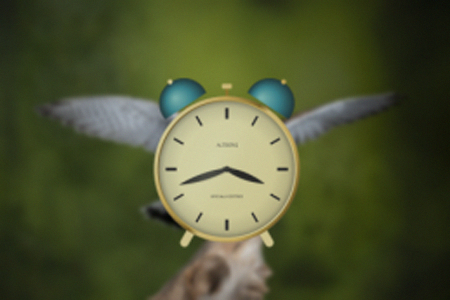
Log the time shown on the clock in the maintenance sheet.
3:42
